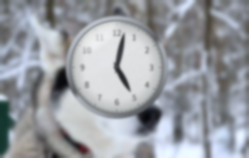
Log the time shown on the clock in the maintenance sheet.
5:02
